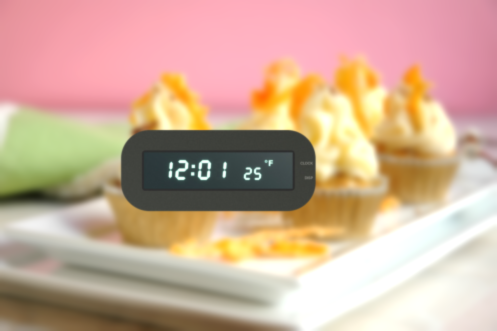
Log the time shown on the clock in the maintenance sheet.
12:01
